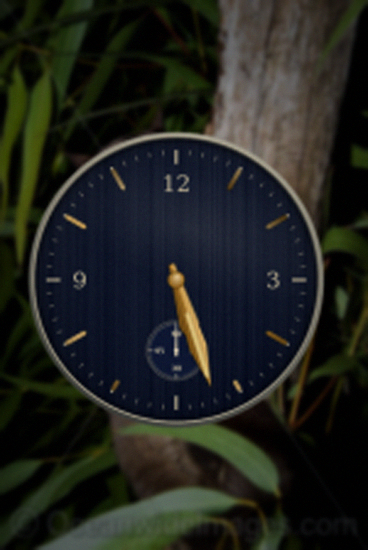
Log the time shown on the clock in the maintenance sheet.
5:27
